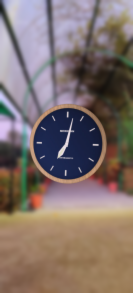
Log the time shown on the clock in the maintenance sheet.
7:02
